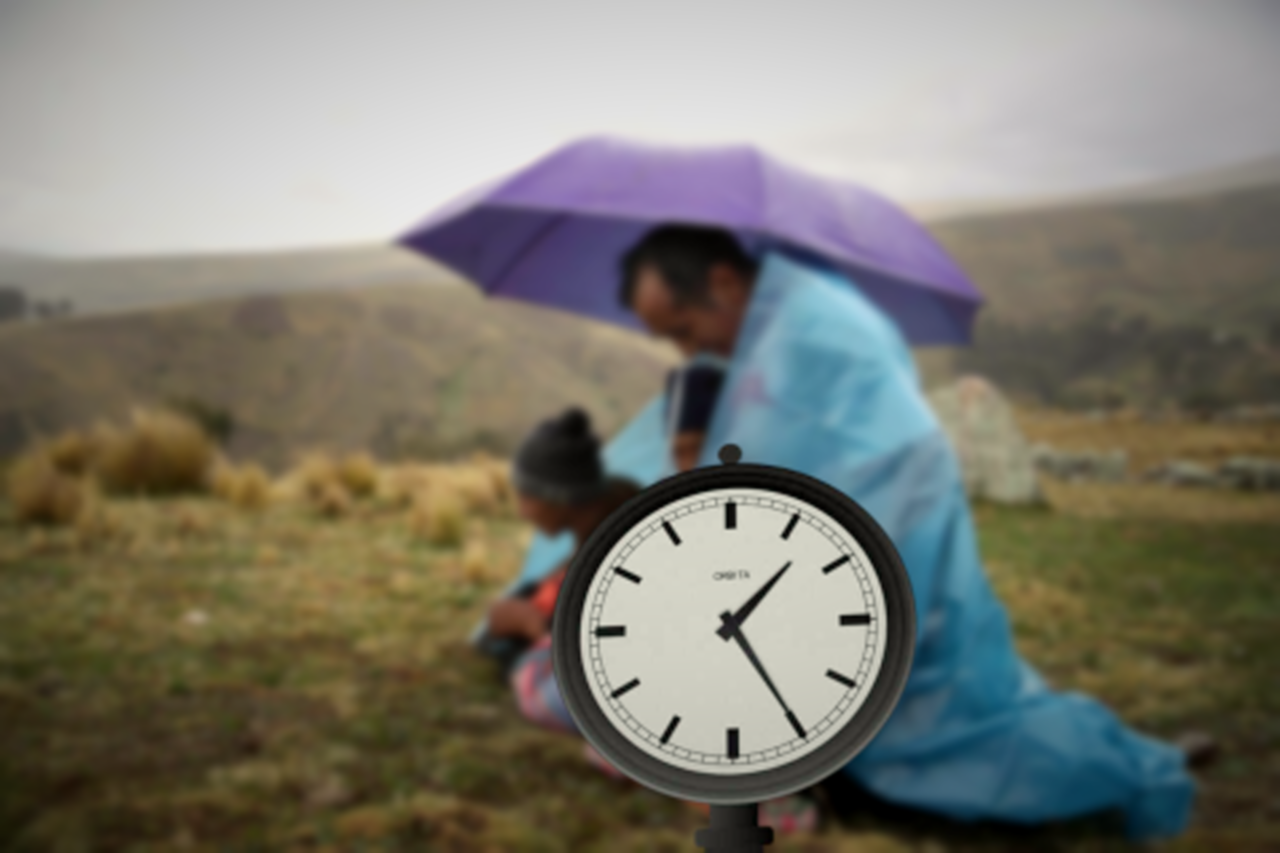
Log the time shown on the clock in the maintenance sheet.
1:25
